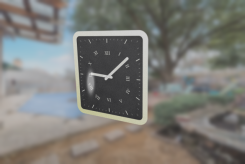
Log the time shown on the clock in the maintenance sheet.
9:08
